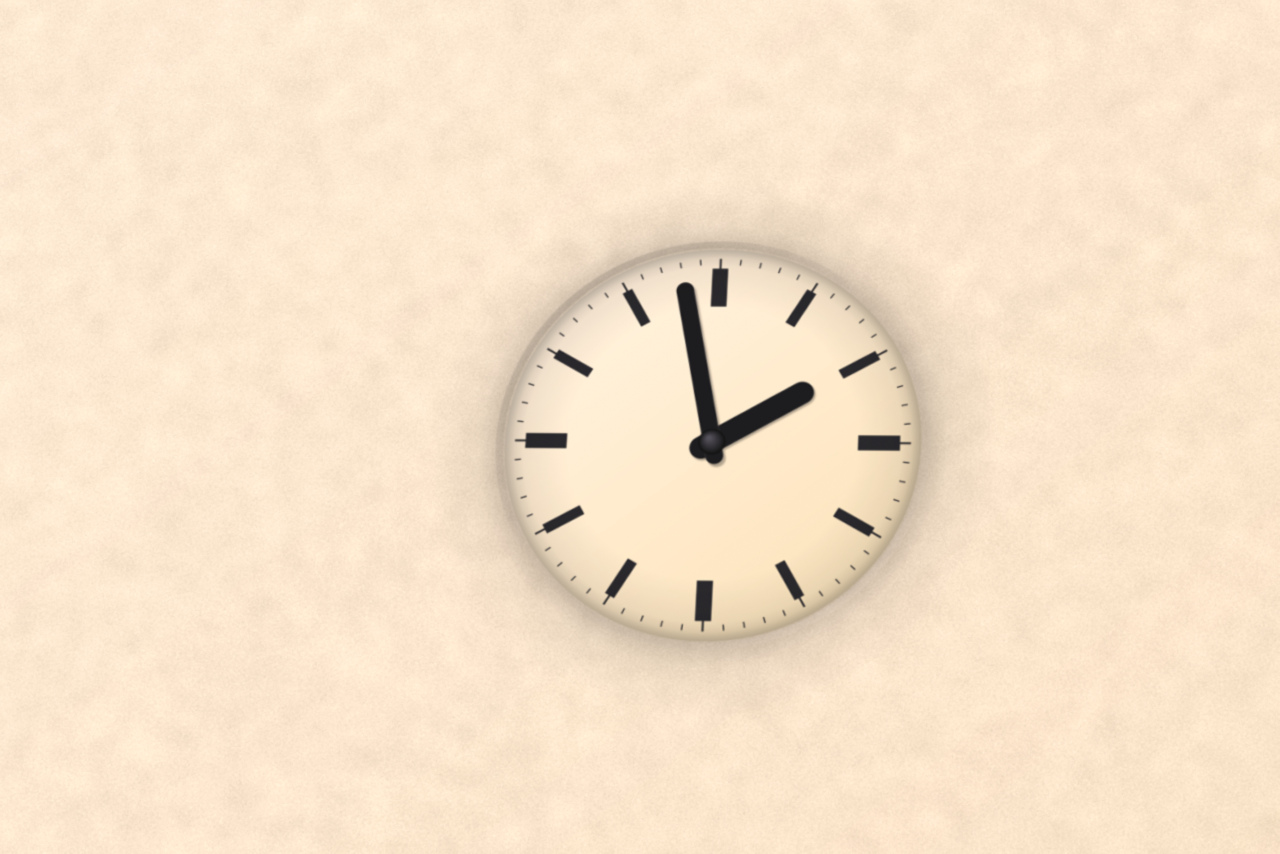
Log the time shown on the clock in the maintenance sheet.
1:58
